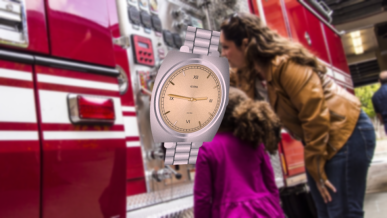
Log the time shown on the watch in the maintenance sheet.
2:46
